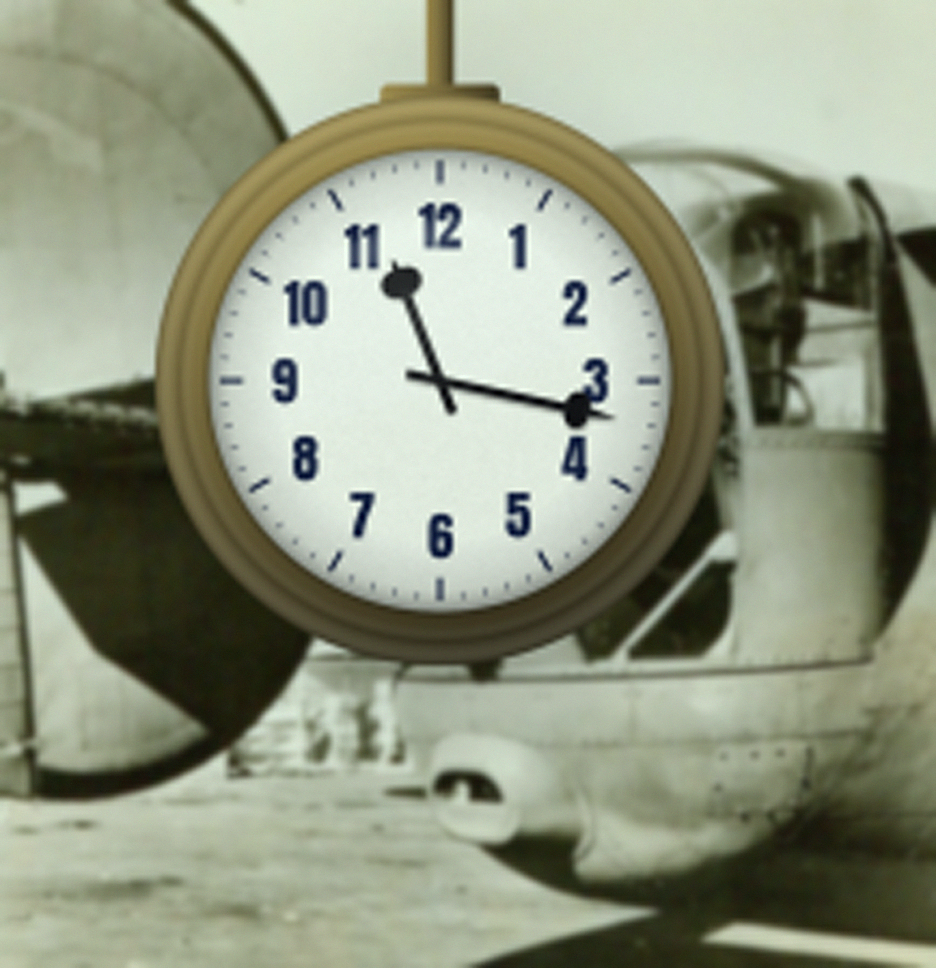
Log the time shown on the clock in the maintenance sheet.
11:17
